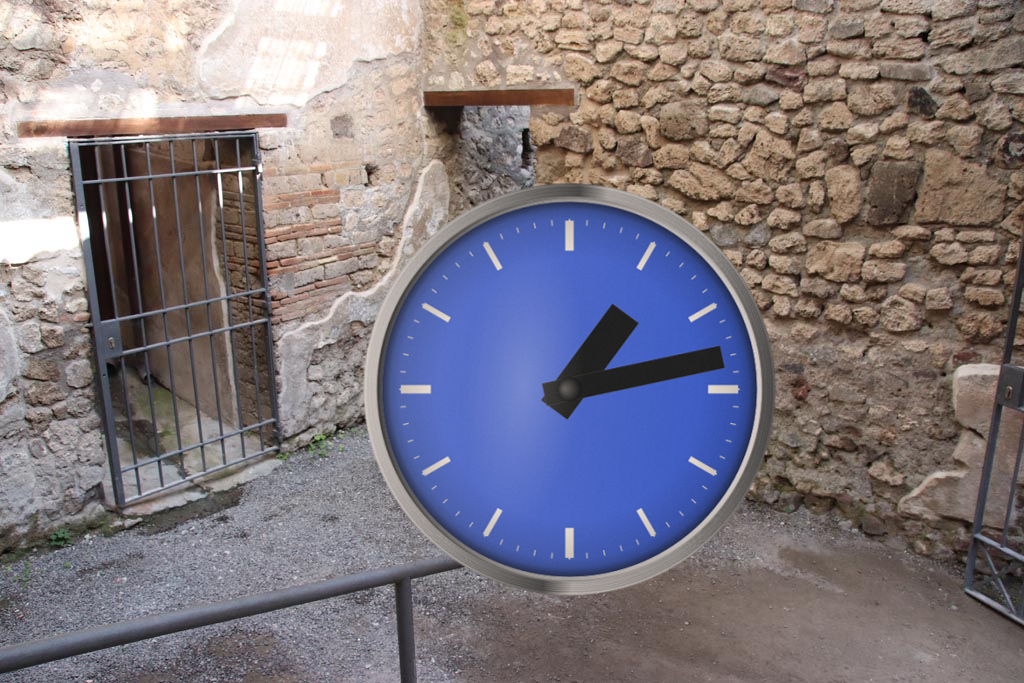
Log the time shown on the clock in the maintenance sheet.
1:13
